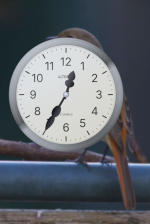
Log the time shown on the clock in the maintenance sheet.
12:35
